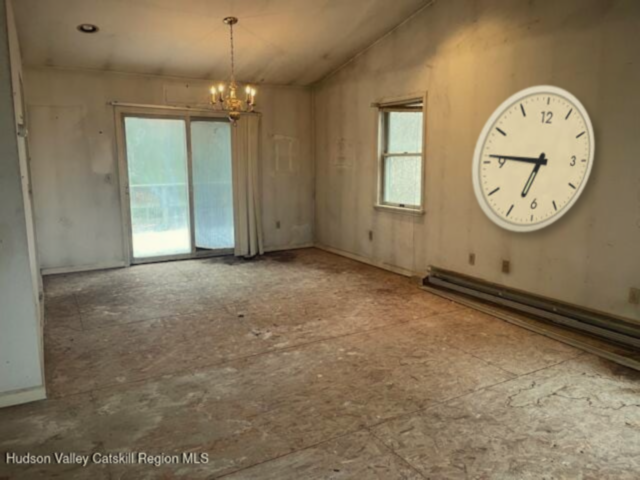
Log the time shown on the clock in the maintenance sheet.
6:46
